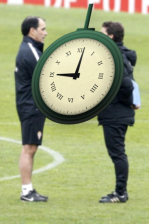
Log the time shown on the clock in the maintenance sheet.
9:01
